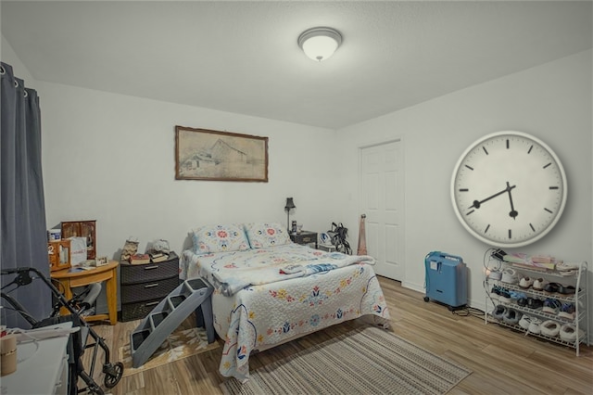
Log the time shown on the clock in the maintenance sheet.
5:41
